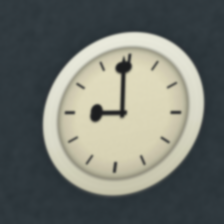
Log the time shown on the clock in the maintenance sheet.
8:59
